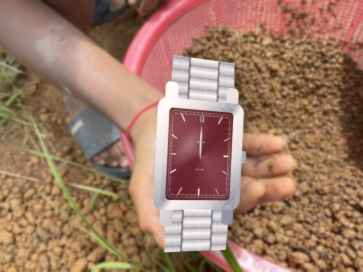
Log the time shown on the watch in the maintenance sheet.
12:00
